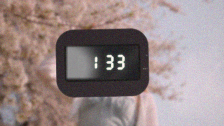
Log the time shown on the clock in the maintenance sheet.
1:33
